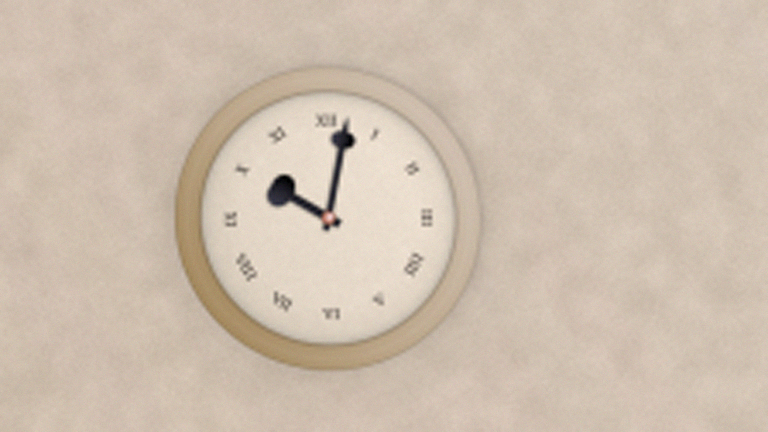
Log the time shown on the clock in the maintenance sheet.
10:02
